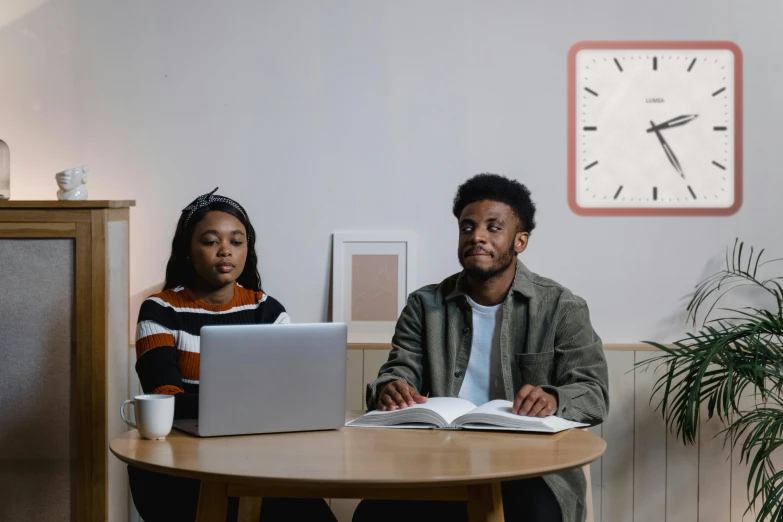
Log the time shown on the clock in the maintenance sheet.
2:25
